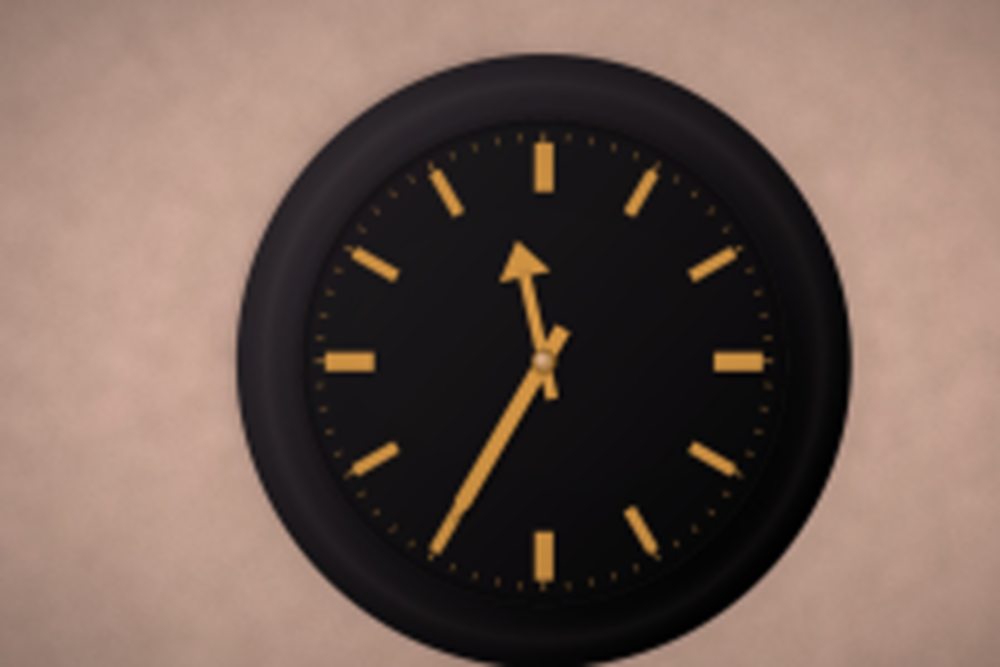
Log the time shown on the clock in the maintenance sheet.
11:35
